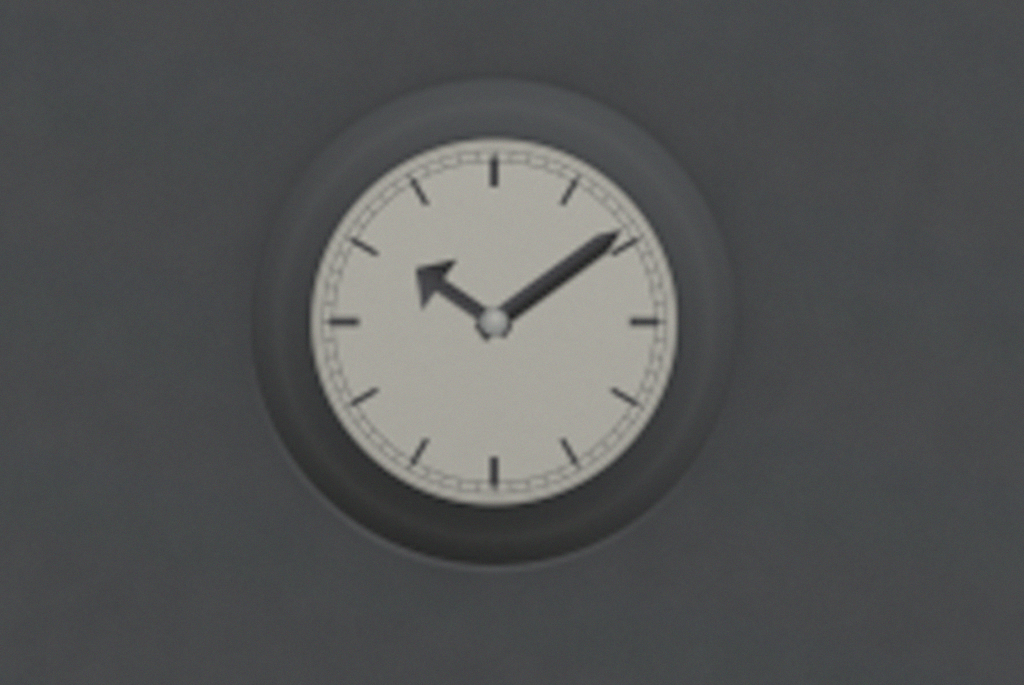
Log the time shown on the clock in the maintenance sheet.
10:09
